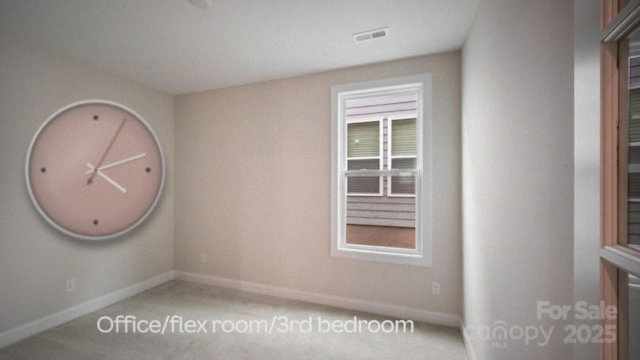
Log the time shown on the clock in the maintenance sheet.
4:12:05
